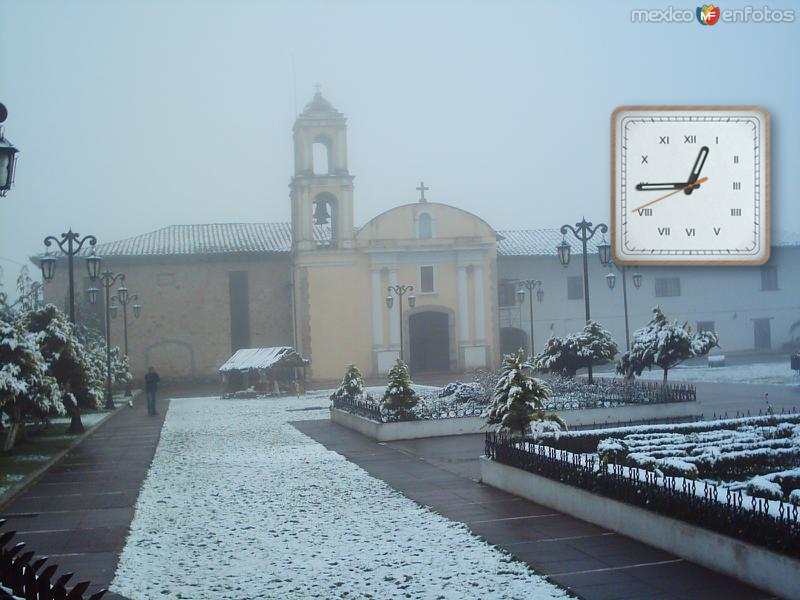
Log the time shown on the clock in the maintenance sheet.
12:44:41
